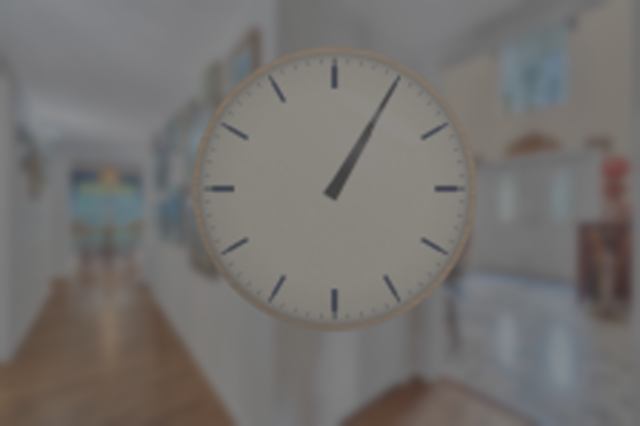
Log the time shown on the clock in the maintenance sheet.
1:05
